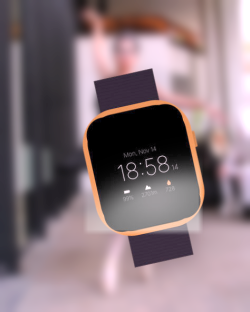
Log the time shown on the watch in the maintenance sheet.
18:58:14
